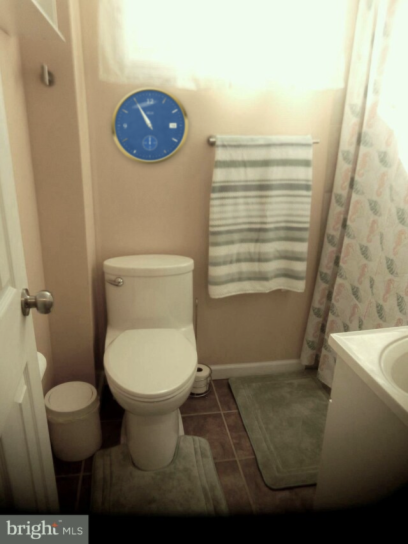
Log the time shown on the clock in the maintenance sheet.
10:55
